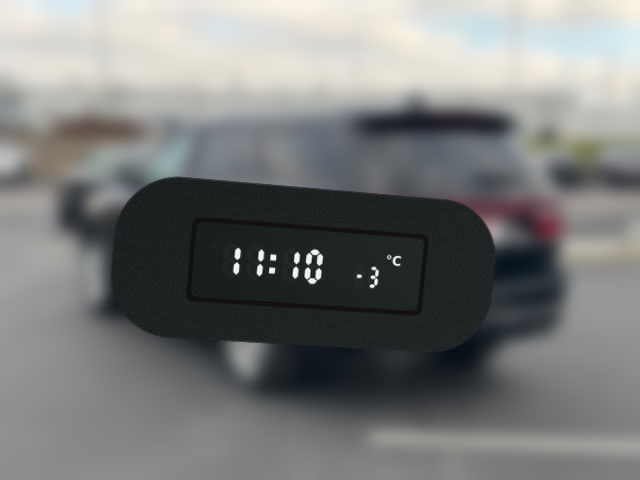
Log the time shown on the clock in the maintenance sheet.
11:10
